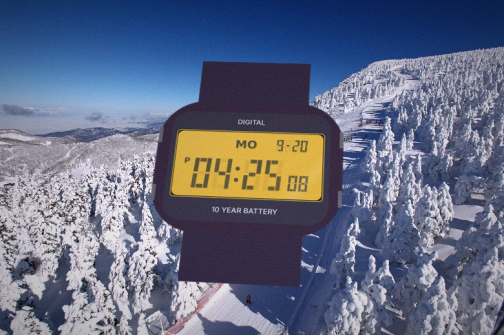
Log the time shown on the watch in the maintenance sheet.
4:25:08
